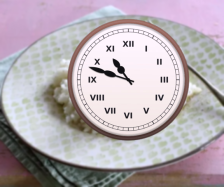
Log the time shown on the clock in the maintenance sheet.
10:48
